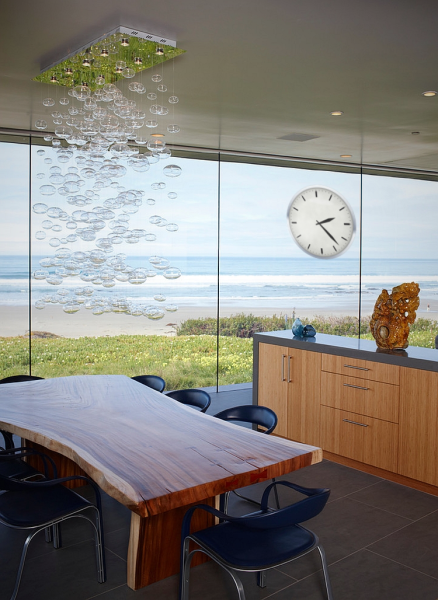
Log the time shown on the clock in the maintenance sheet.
2:23
